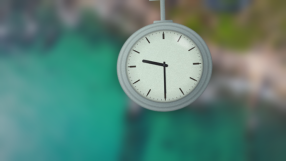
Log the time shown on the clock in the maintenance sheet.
9:30
